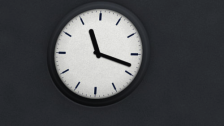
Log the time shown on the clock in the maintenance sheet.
11:18
